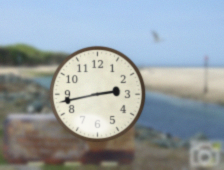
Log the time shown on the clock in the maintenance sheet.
2:43
